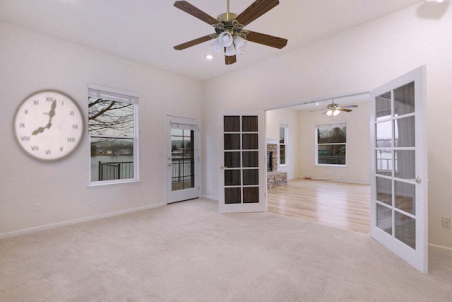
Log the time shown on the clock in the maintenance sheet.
8:02
